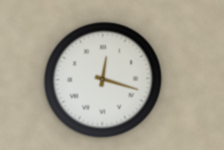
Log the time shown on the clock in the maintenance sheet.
12:18
